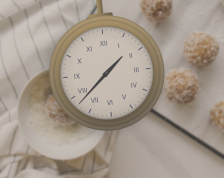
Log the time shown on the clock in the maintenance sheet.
1:38
